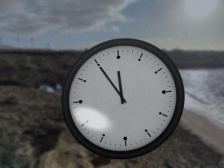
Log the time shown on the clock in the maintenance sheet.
11:55
